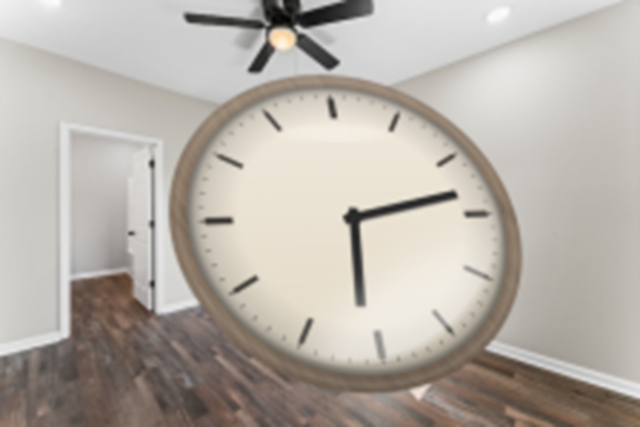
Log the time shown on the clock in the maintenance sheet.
6:13
